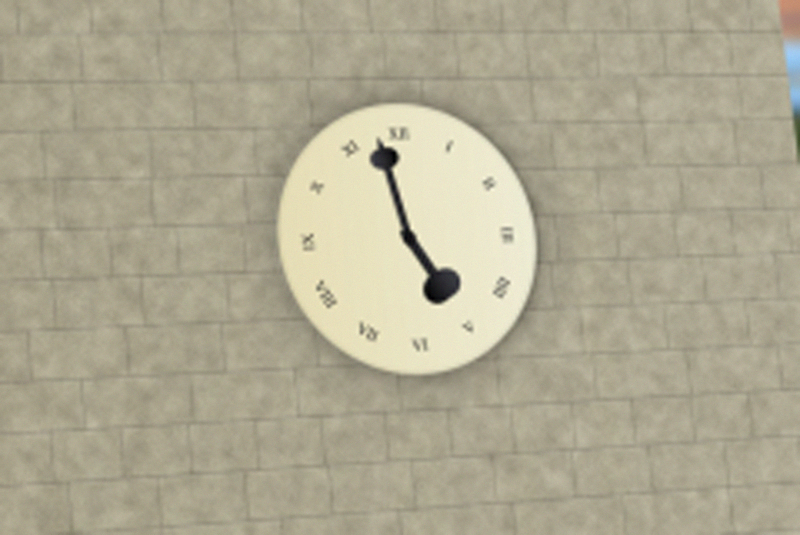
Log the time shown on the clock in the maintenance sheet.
4:58
